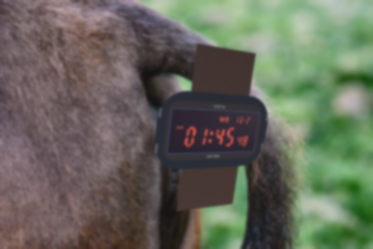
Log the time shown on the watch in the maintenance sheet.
1:45
